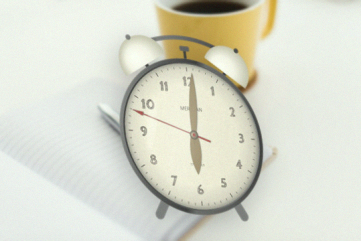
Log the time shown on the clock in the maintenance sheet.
6:00:48
